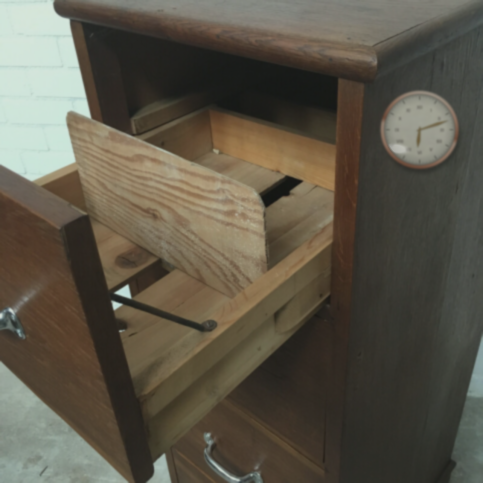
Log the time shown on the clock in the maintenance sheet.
6:12
